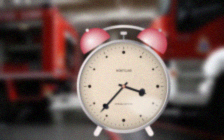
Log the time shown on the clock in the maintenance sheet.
3:37
